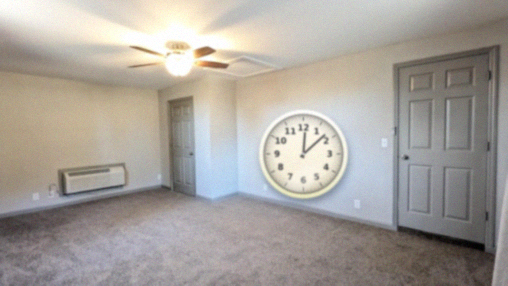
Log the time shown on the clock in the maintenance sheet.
12:08
